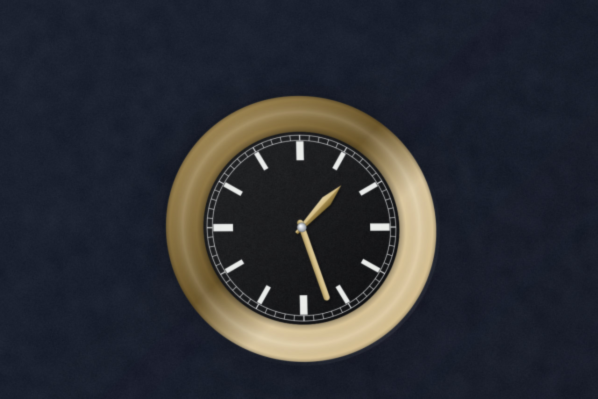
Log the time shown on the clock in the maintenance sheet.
1:27
